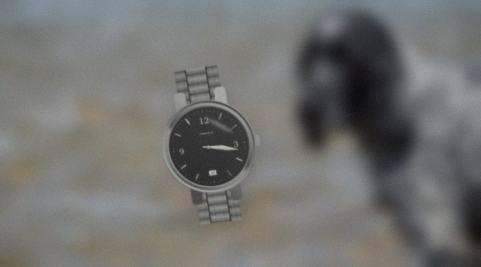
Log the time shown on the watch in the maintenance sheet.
3:17
